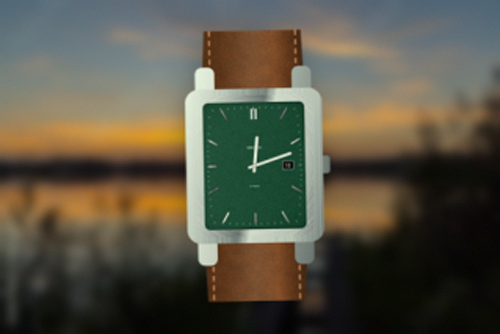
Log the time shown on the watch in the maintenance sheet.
12:12
